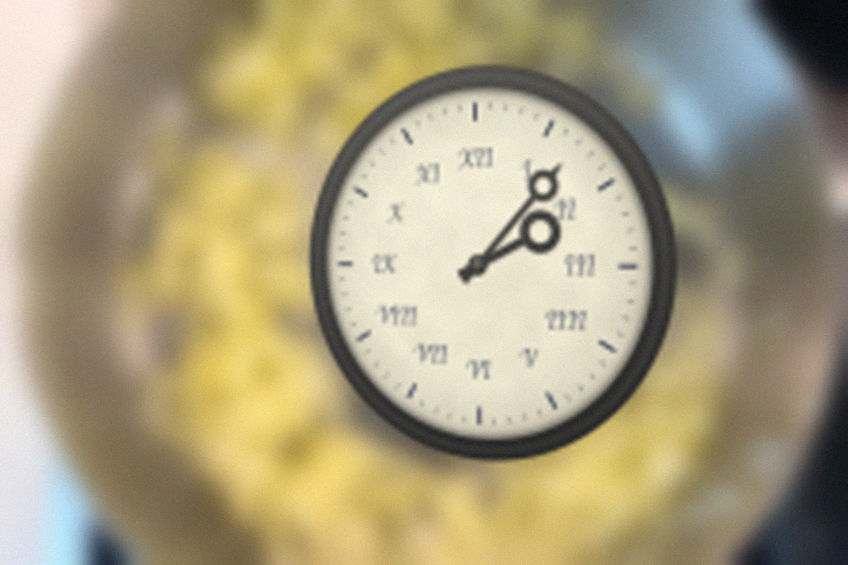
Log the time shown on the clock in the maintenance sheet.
2:07
